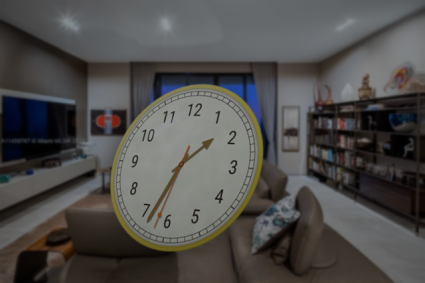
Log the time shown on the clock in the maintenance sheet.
1:33:32
